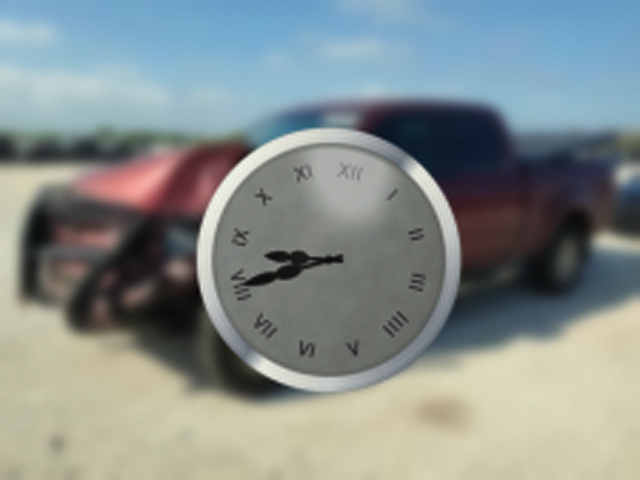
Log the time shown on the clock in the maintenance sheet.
8:40
